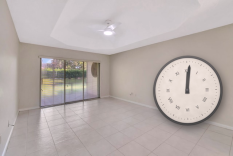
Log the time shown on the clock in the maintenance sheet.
12:01
